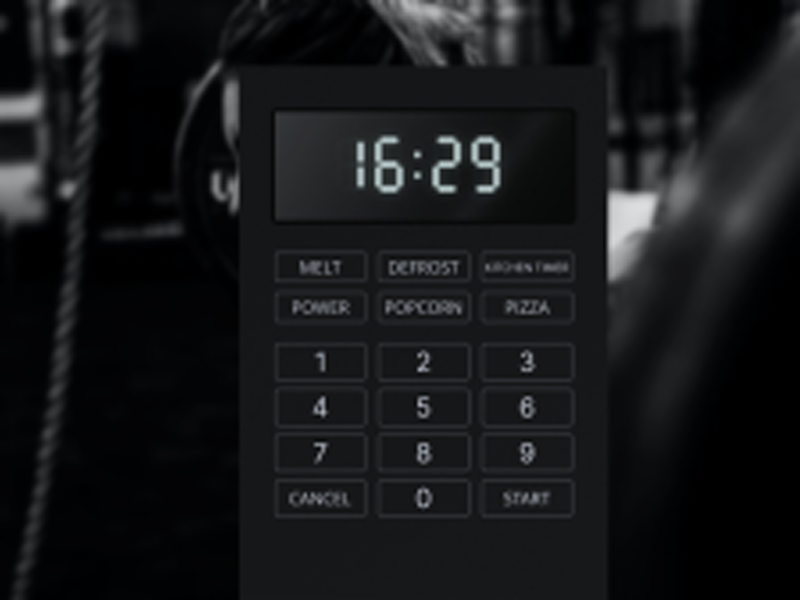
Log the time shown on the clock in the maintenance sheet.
16:29
